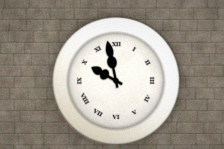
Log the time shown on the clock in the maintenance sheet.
9:58
